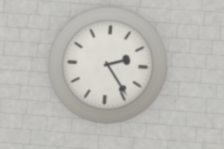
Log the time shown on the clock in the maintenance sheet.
2:24
